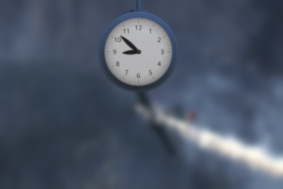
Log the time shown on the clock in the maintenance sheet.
8:52
